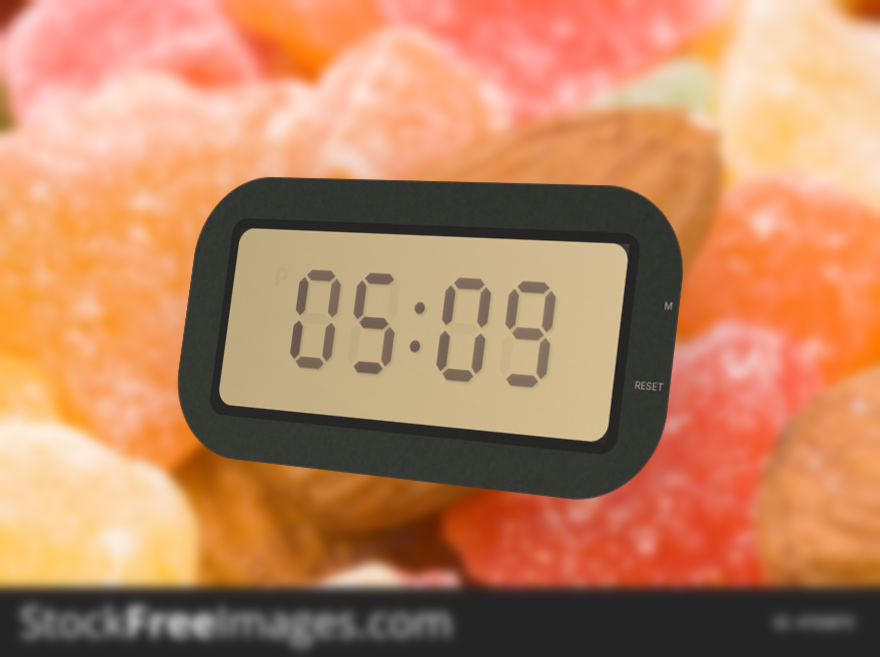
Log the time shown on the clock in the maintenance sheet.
5:09
